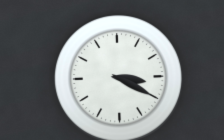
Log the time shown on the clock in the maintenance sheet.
3:20
